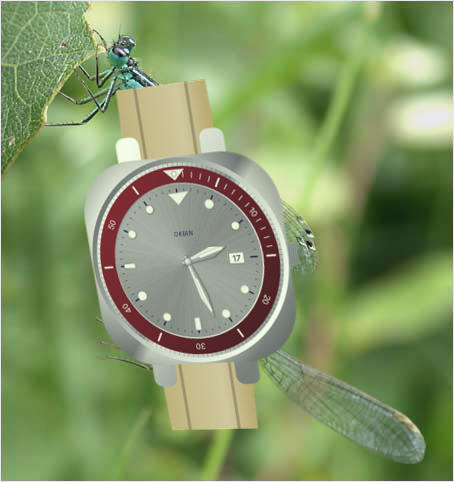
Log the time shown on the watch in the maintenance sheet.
2:27
